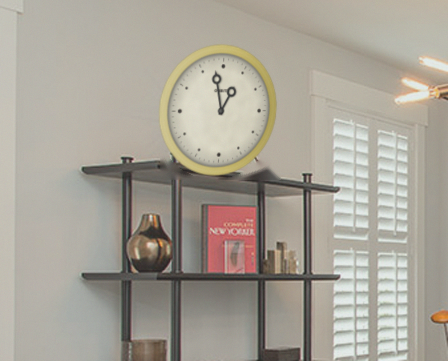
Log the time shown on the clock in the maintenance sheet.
12:58
